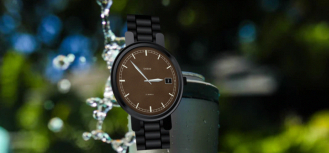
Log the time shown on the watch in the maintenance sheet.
2:53
